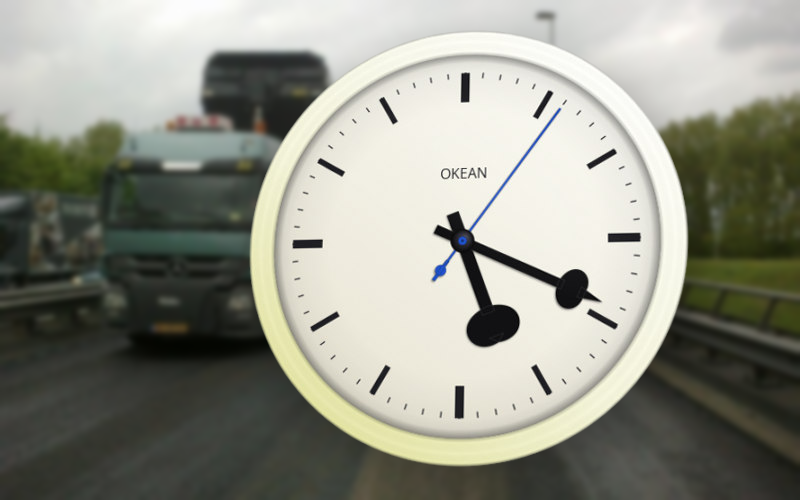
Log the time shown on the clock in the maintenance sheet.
5:19:06
